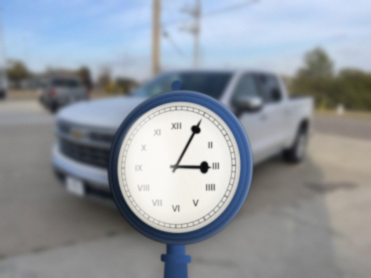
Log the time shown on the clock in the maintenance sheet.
3:05
